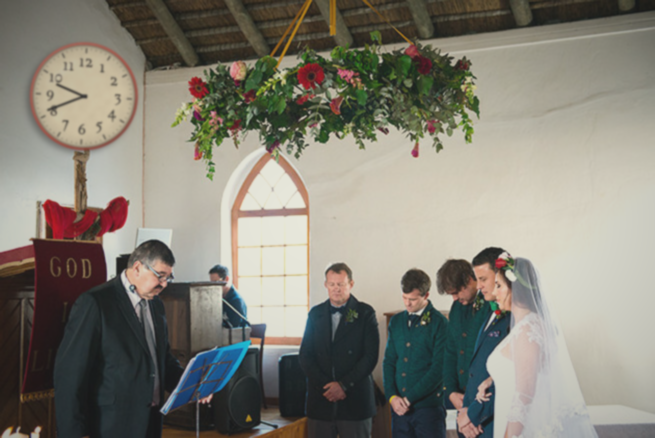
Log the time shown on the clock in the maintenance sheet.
9:41
